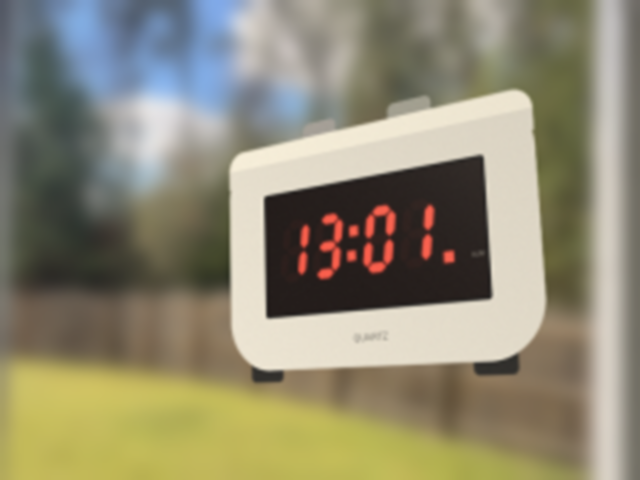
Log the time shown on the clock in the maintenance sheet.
13:01
